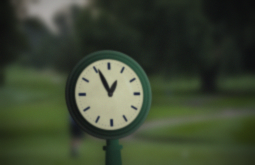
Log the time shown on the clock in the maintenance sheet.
12:56
